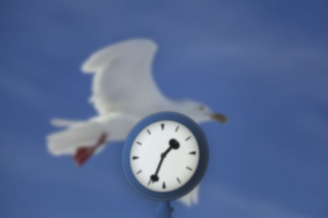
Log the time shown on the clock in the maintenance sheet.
1:34
